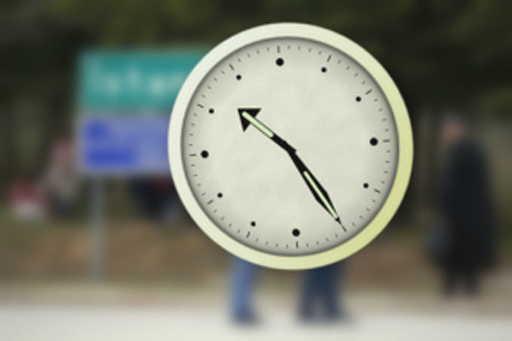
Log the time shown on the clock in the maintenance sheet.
10:25
